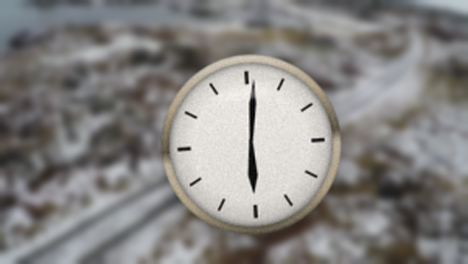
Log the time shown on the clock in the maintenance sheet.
6:01
